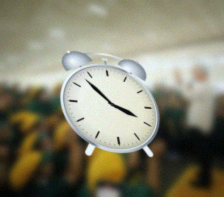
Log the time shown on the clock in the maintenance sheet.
3:53
